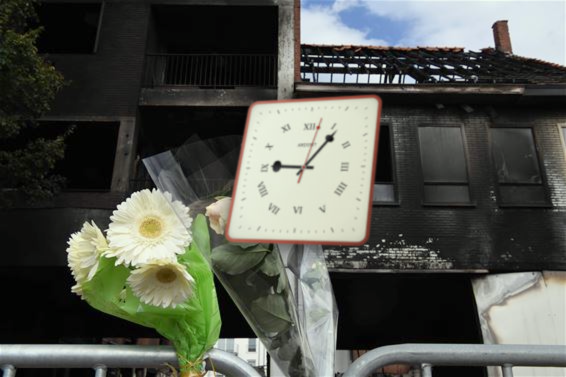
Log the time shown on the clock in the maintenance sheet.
9:06:02
